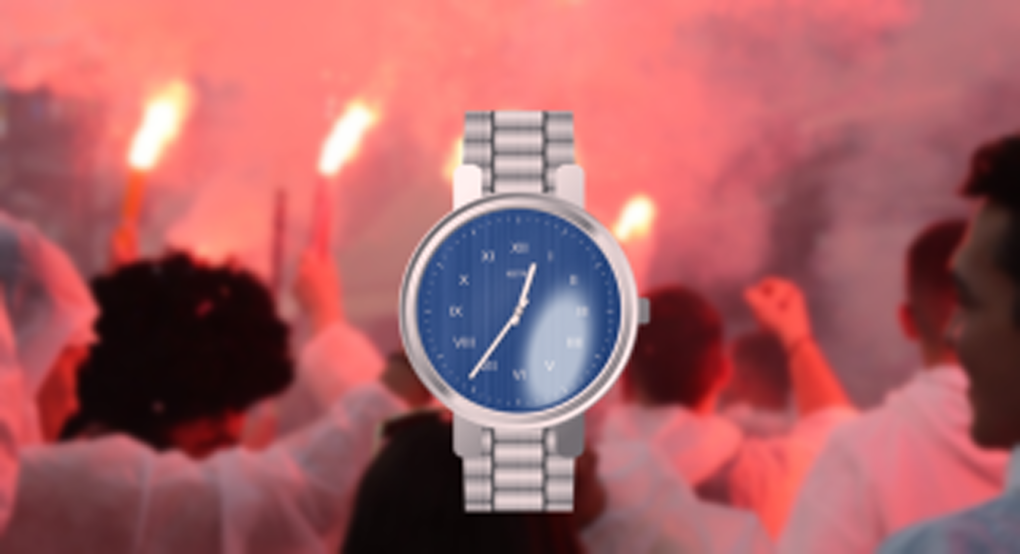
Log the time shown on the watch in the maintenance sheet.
12:36
